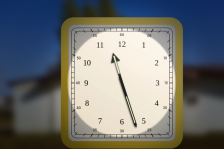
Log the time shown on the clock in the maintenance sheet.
11:27
